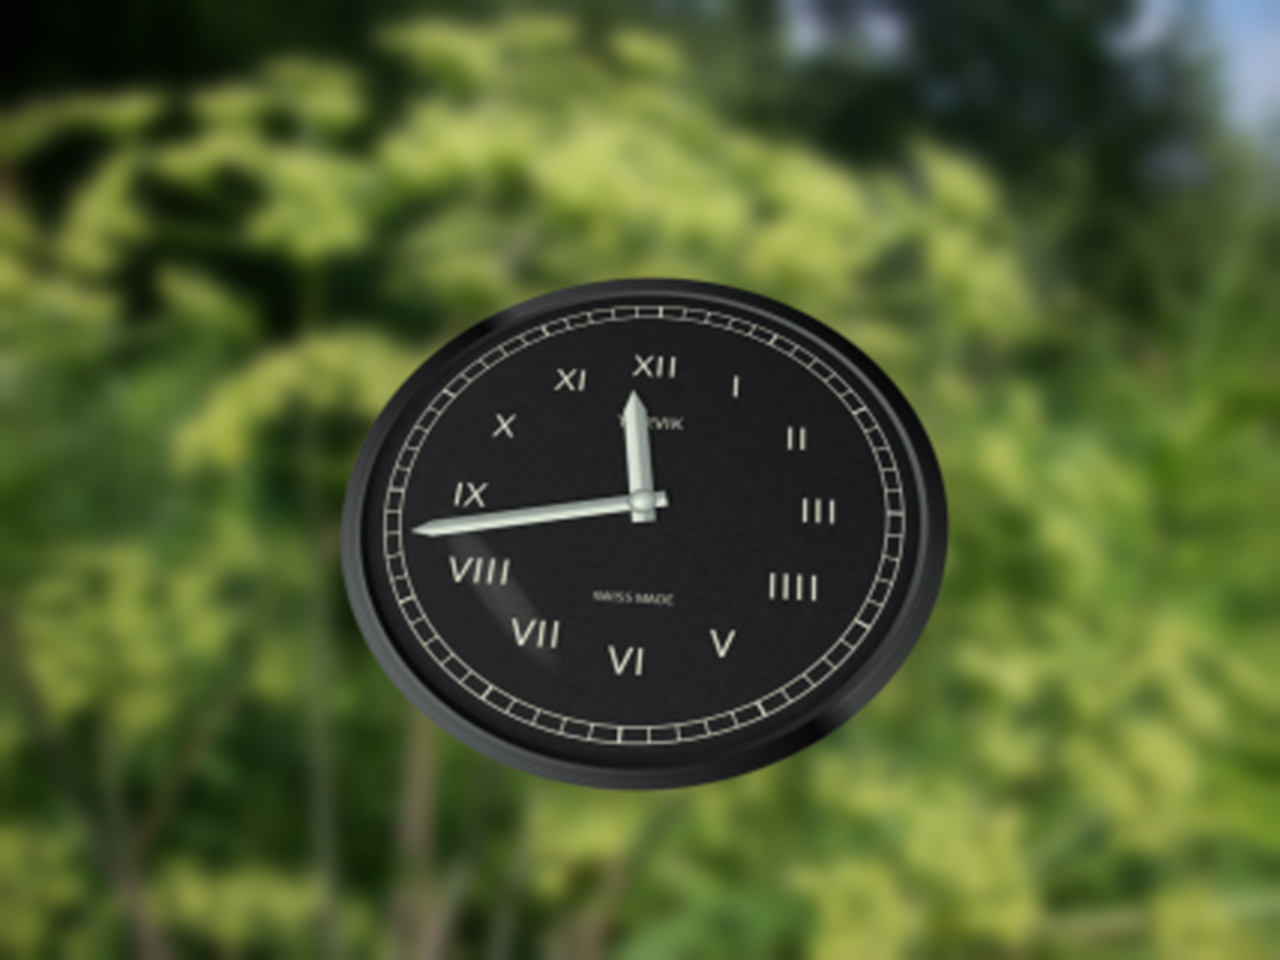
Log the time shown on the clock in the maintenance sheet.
11:43
